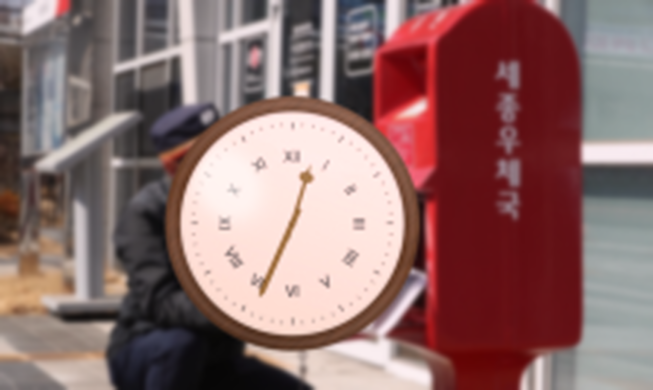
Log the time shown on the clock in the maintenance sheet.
12:34
